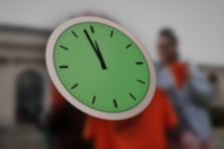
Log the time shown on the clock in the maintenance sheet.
11:58
